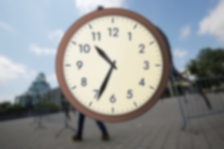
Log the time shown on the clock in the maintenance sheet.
10:34
